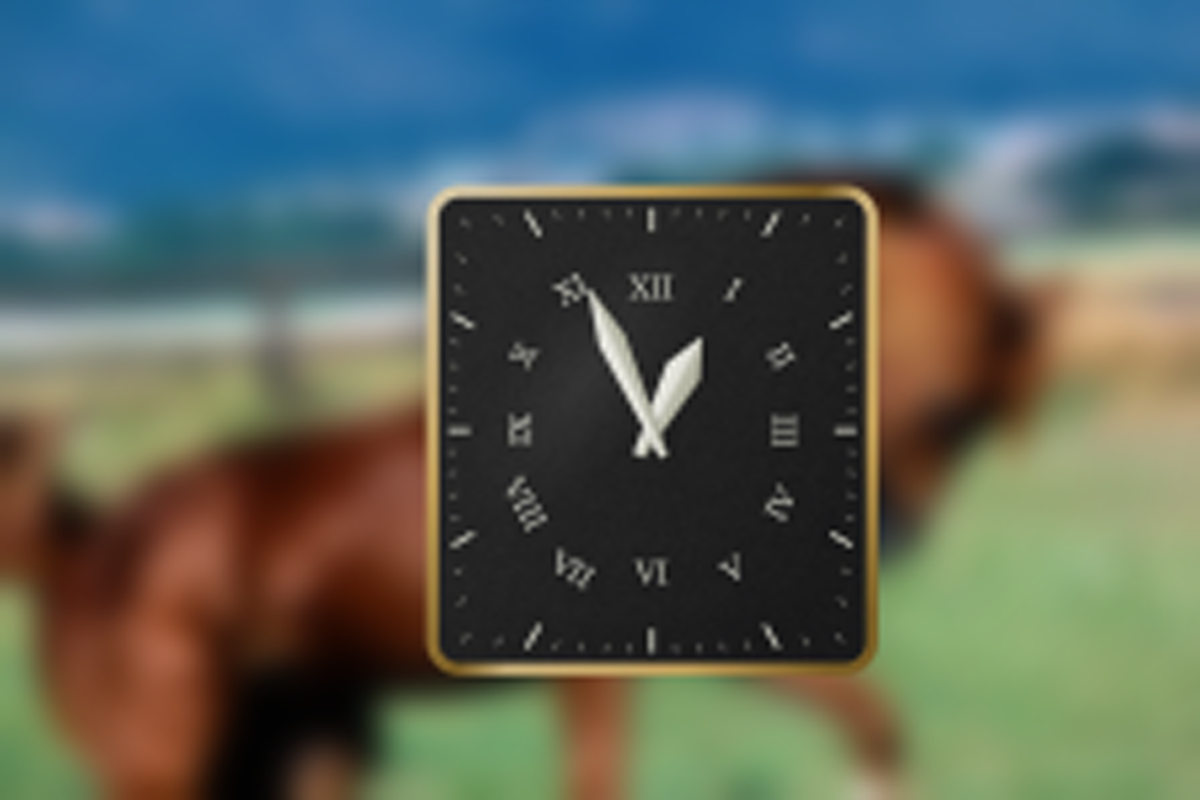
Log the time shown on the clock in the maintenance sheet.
12:56
